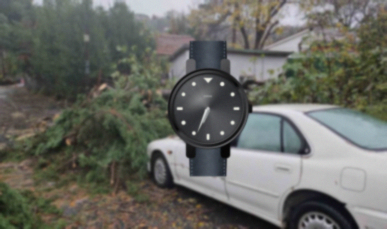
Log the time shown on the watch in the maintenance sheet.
6:34
